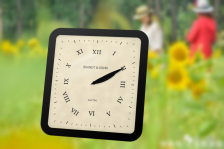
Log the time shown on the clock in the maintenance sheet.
2:10
